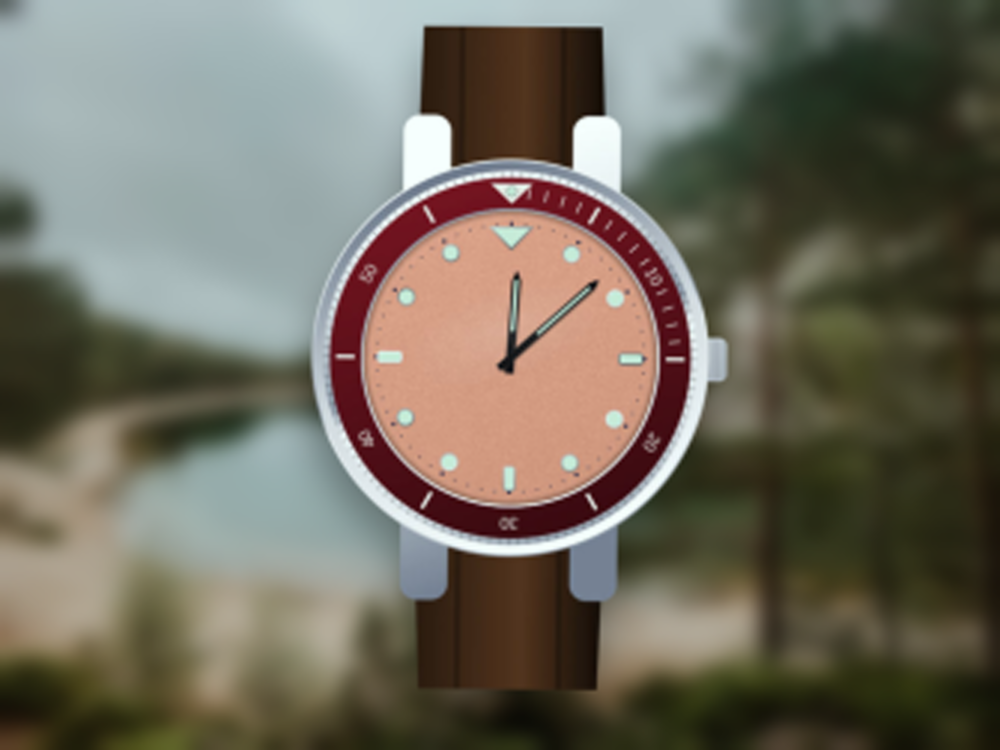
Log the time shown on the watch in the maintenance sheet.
12:08
